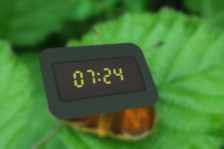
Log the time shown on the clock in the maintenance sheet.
7:24
